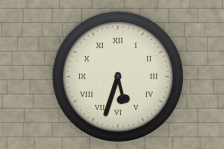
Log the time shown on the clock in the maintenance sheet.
5:33
